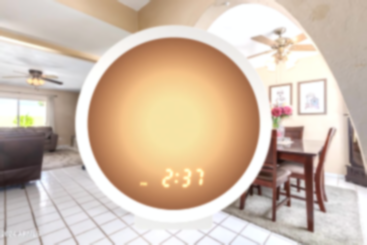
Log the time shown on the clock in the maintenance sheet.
2:37
